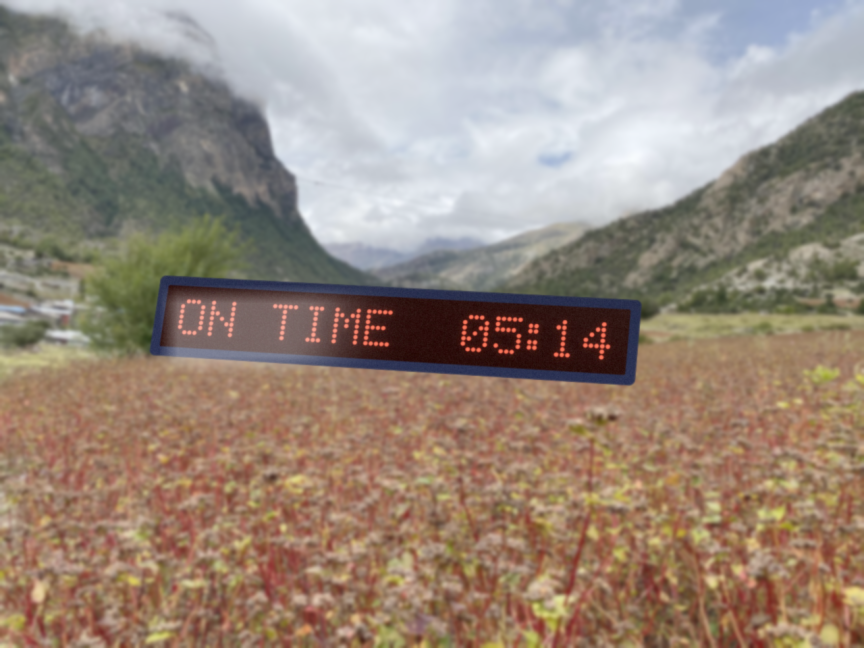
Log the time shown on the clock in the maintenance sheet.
5:14
